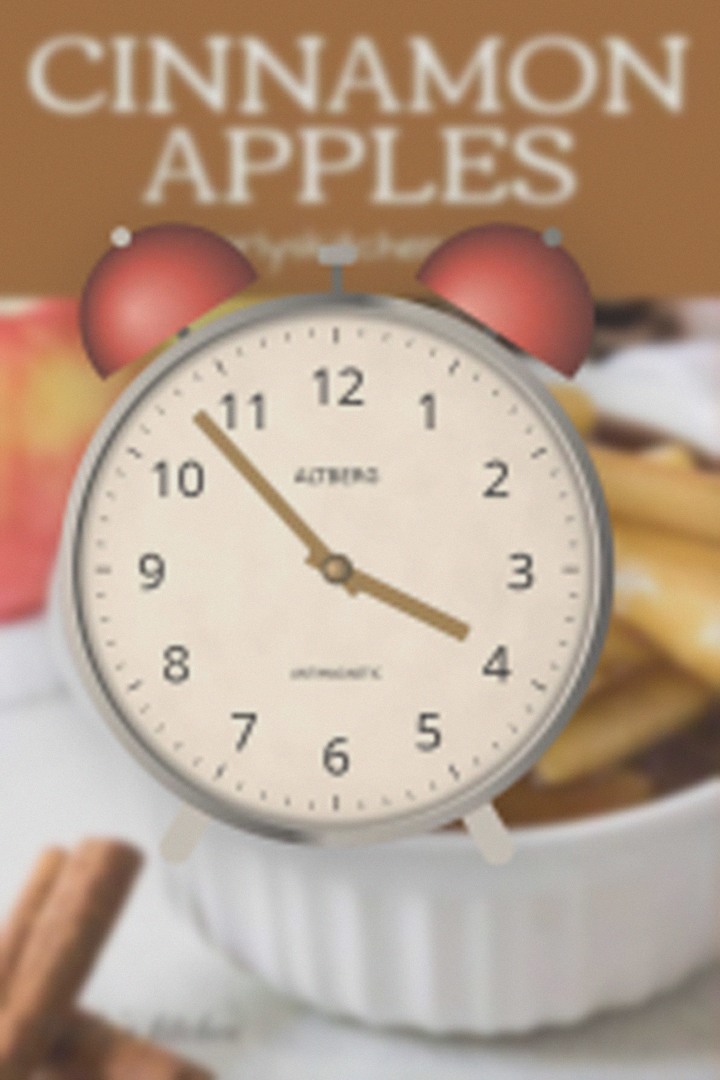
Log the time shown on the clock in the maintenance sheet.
3:53
